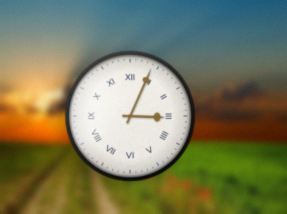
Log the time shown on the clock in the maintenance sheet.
3:04
